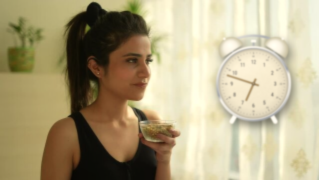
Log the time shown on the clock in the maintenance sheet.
6:48
